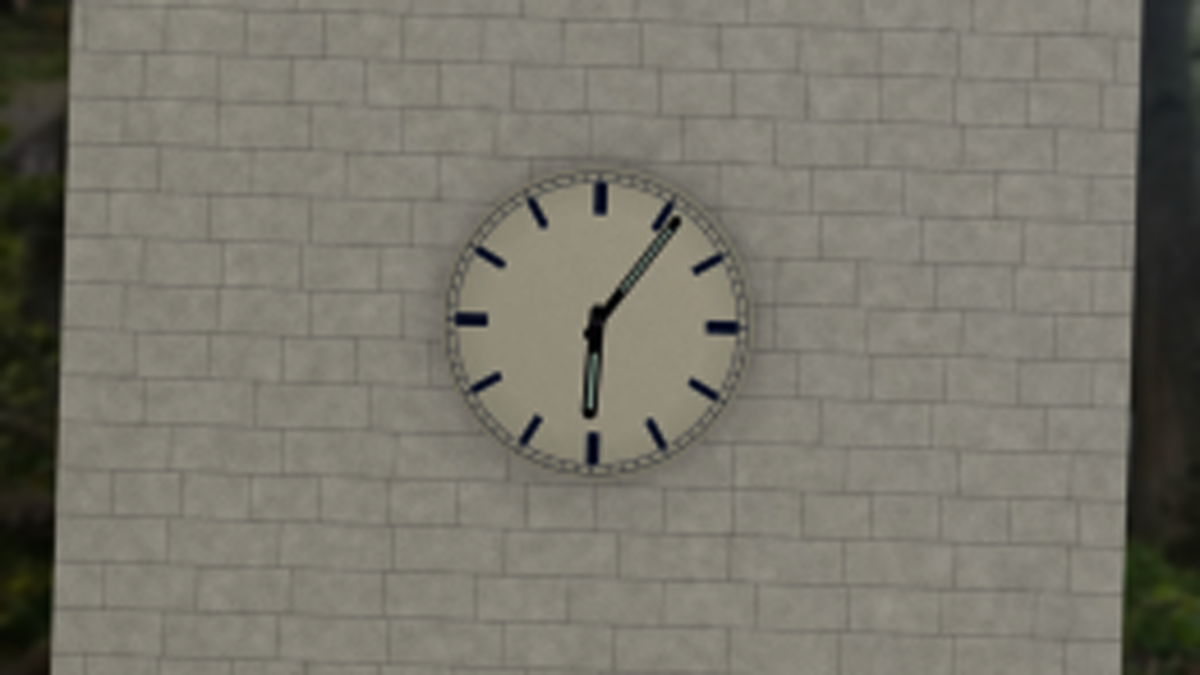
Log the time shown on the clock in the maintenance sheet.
6:06
